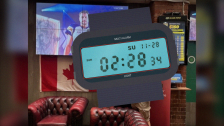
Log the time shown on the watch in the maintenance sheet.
2:28:34
